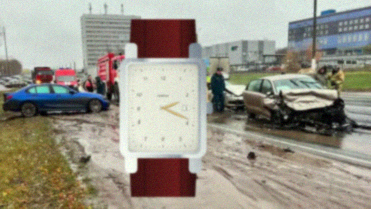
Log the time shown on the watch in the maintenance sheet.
2:19
